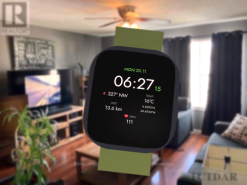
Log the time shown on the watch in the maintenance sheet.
6:27
